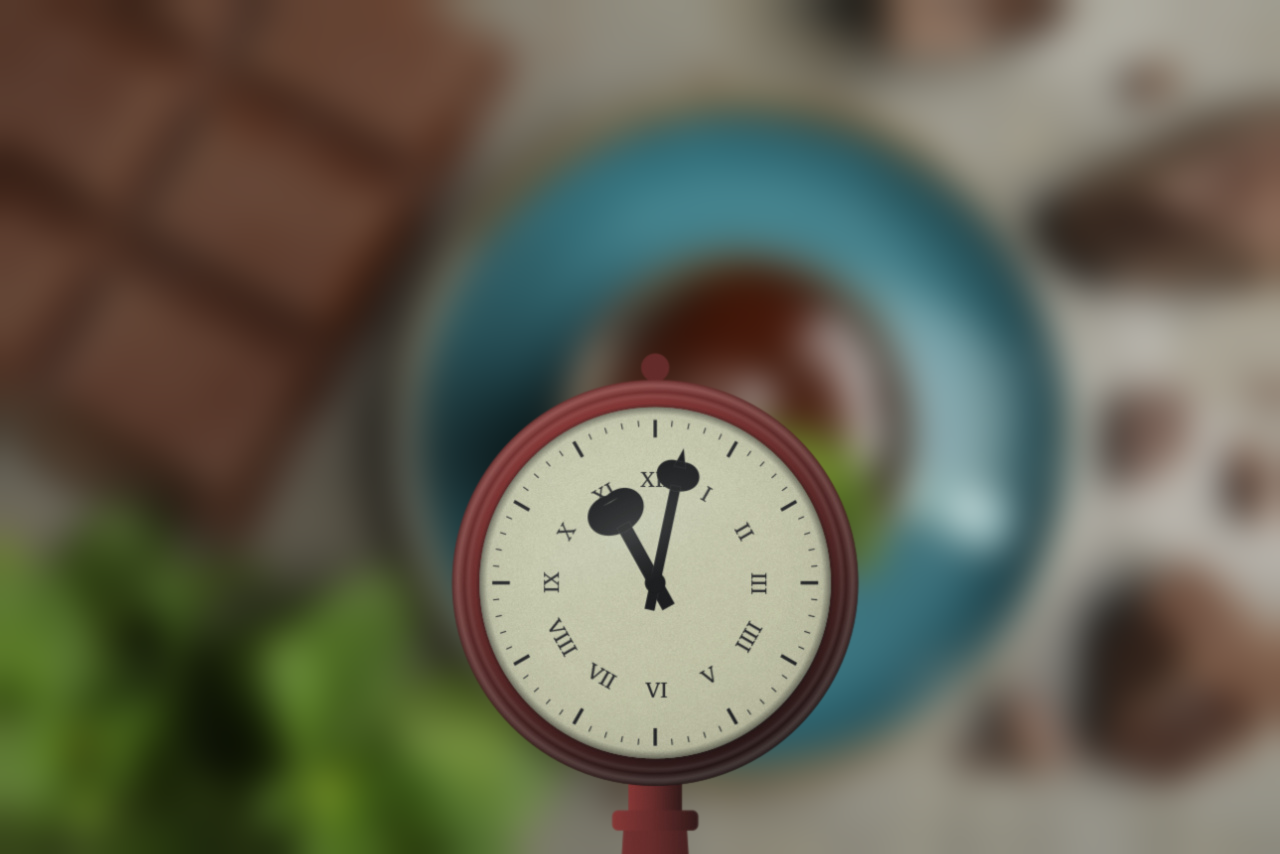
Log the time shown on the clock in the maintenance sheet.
11:02
